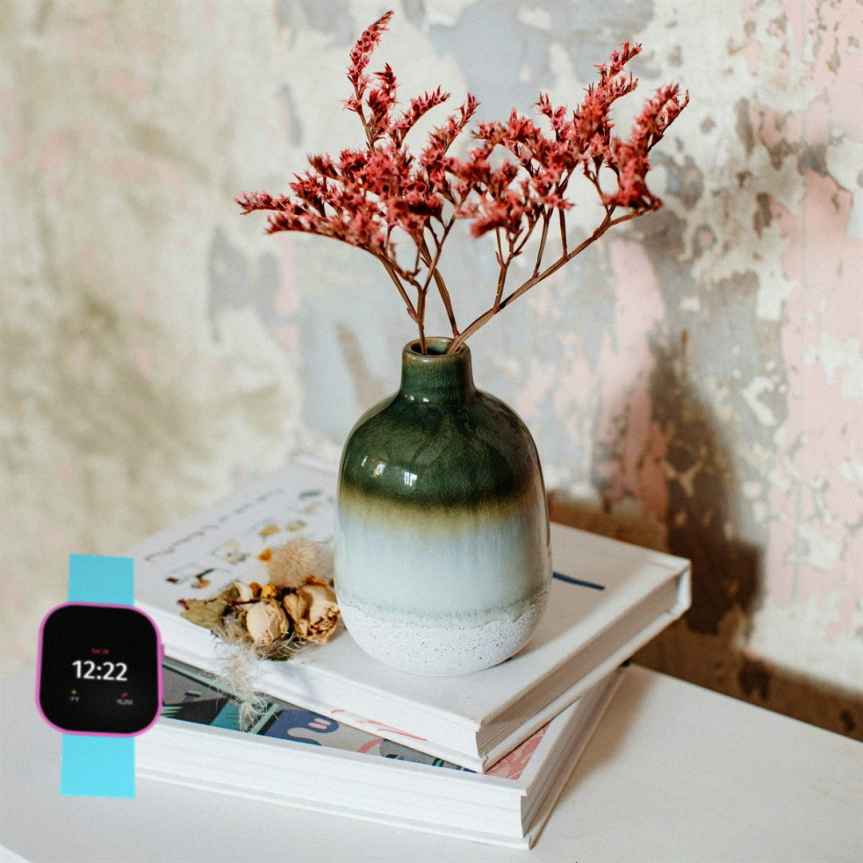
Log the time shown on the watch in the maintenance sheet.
12:22
